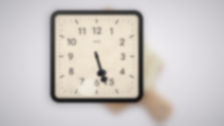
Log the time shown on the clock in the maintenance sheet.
5:27
